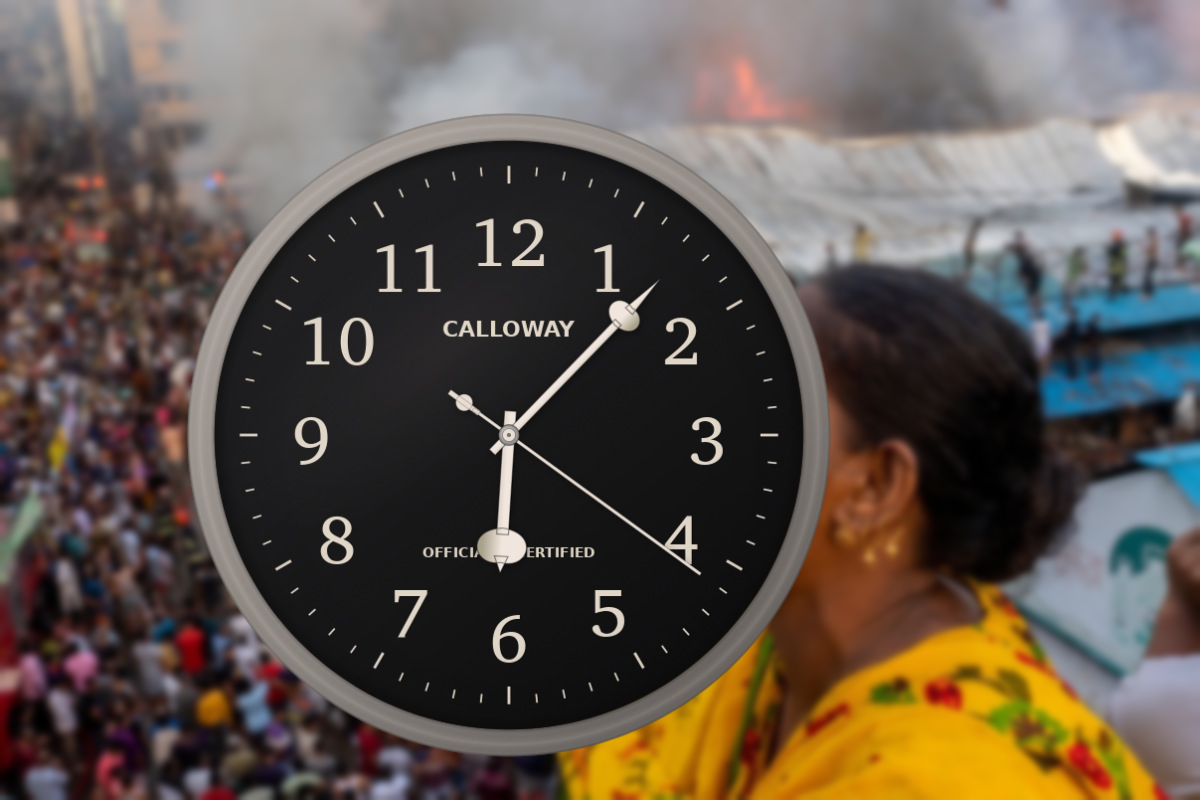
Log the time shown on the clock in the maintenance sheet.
6:07:21
